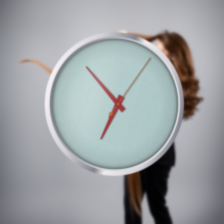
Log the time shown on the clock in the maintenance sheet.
6:53:06
